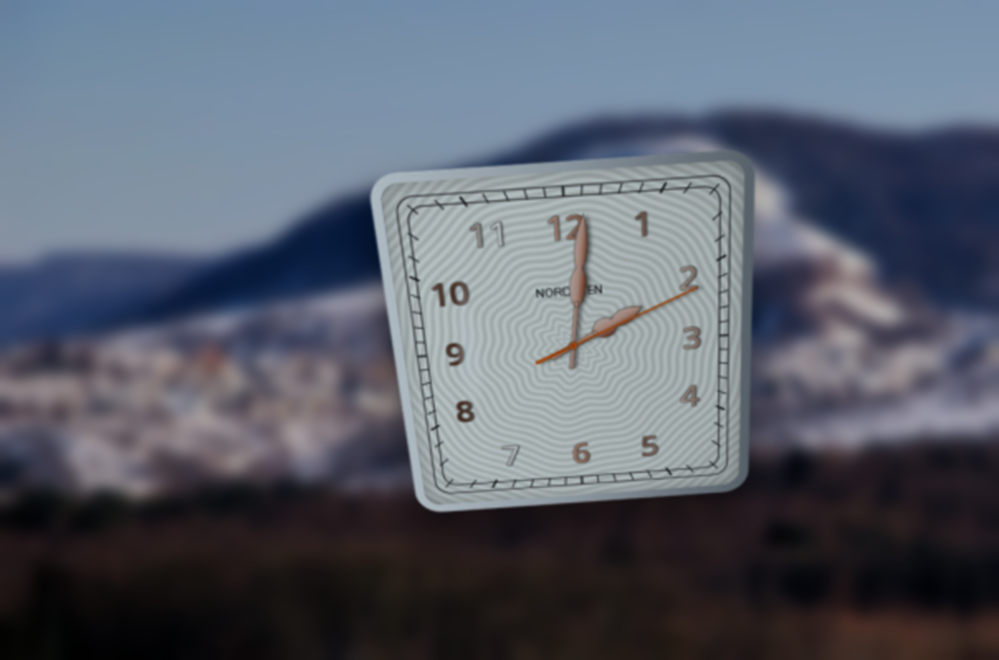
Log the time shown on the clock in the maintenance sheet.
2:01:11
